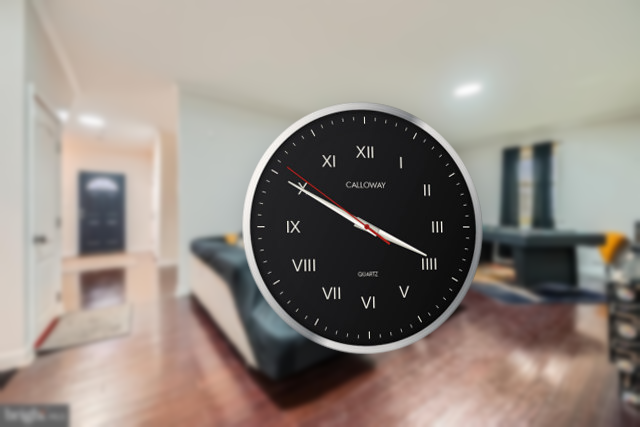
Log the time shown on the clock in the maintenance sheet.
3:49:51
